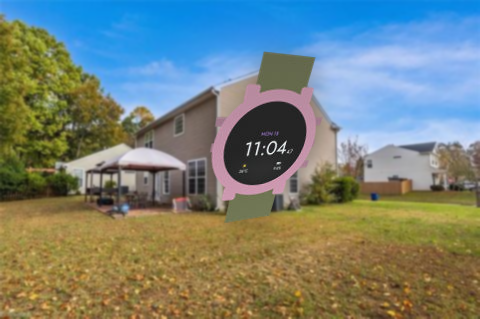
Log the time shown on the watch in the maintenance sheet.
11:04
